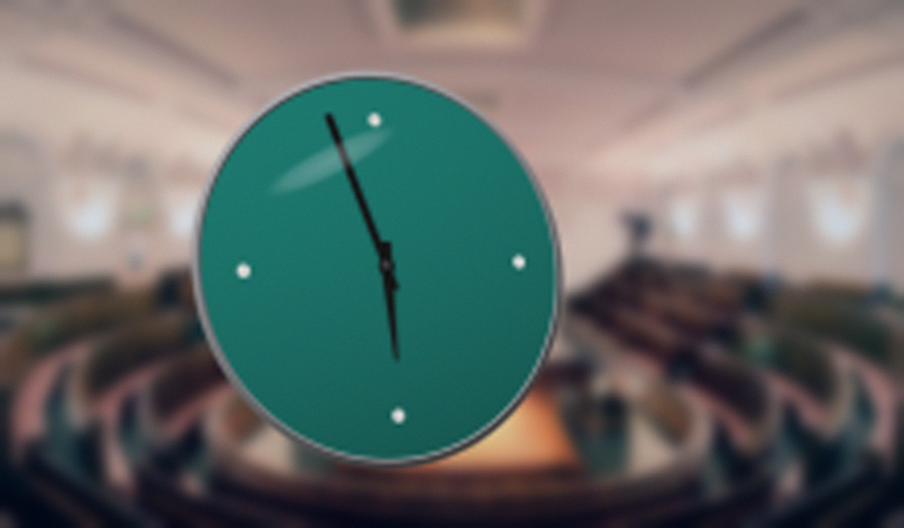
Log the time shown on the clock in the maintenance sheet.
5:57
